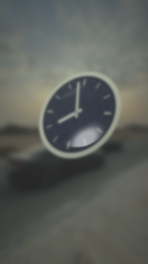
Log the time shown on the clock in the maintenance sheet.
7:58
